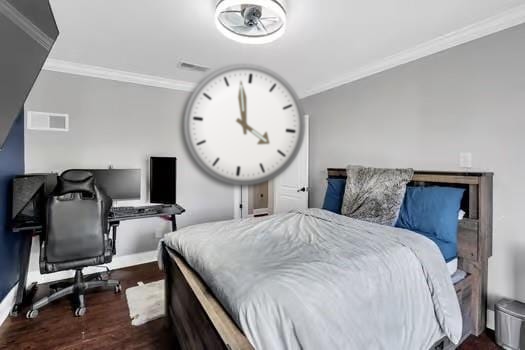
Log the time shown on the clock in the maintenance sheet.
3:58
